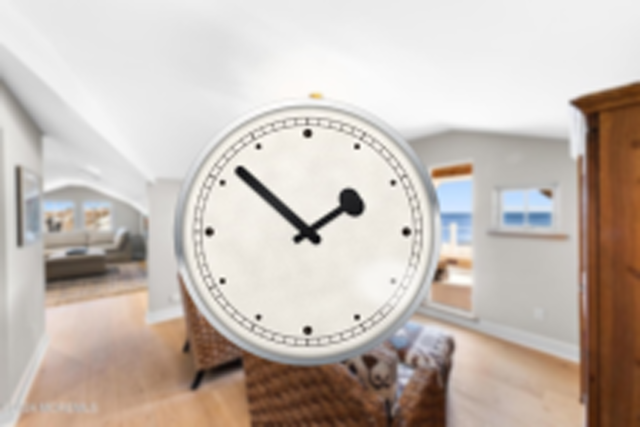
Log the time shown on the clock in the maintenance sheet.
1:52
